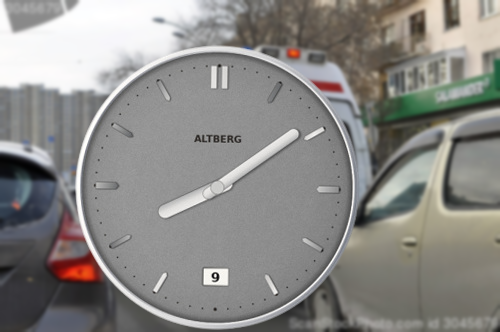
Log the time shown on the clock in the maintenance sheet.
8:09
